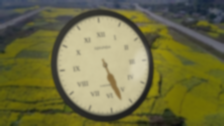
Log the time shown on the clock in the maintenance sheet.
5:27
